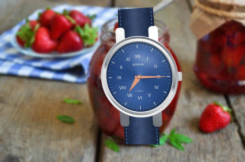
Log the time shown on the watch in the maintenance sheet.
7:15
